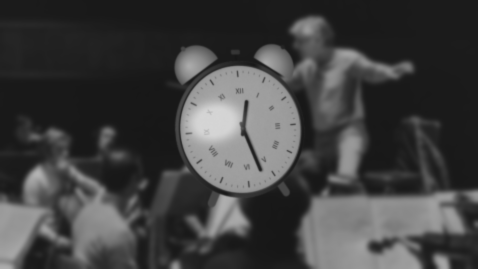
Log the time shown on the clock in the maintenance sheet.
12:27
